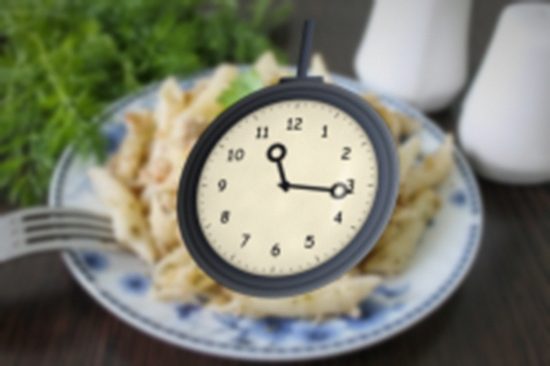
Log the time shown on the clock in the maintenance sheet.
11:16
